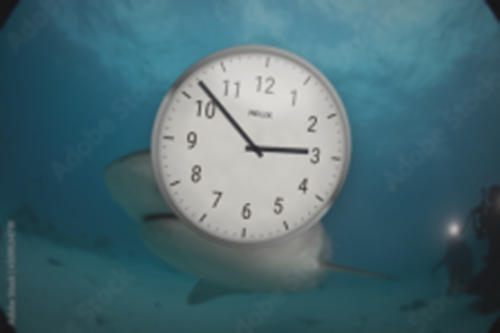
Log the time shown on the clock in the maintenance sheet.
2:52
